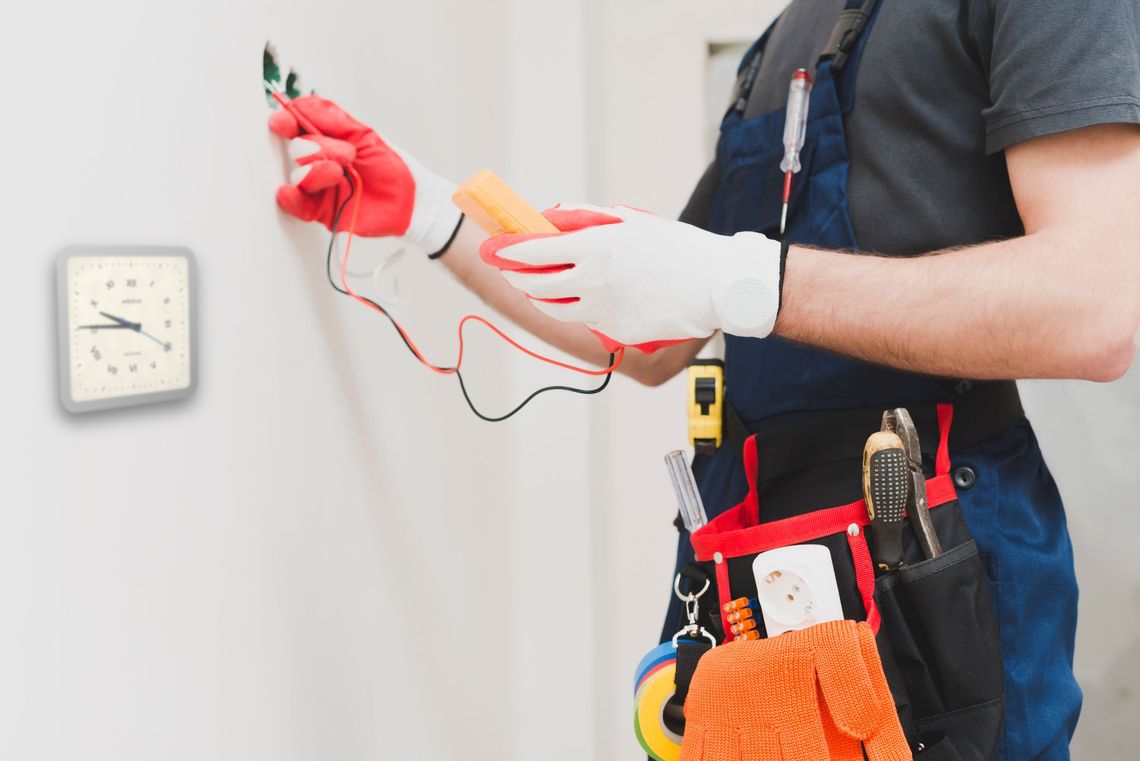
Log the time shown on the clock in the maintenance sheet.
9:45:20
